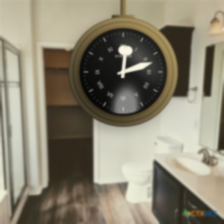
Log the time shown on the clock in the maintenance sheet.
12:12
